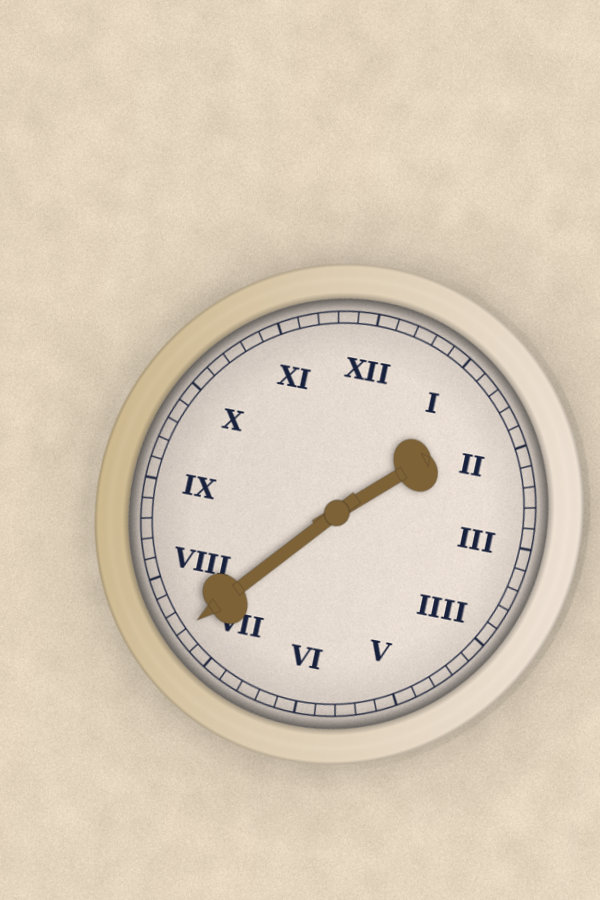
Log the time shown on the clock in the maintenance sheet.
1:37
